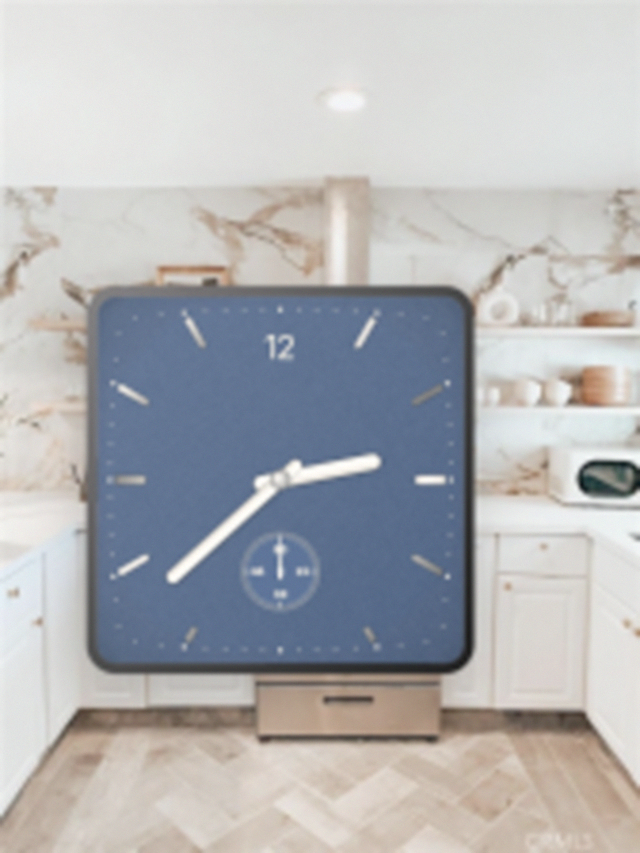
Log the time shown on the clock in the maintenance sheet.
2:38
